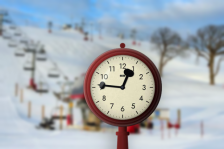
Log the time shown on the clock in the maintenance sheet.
12:46
